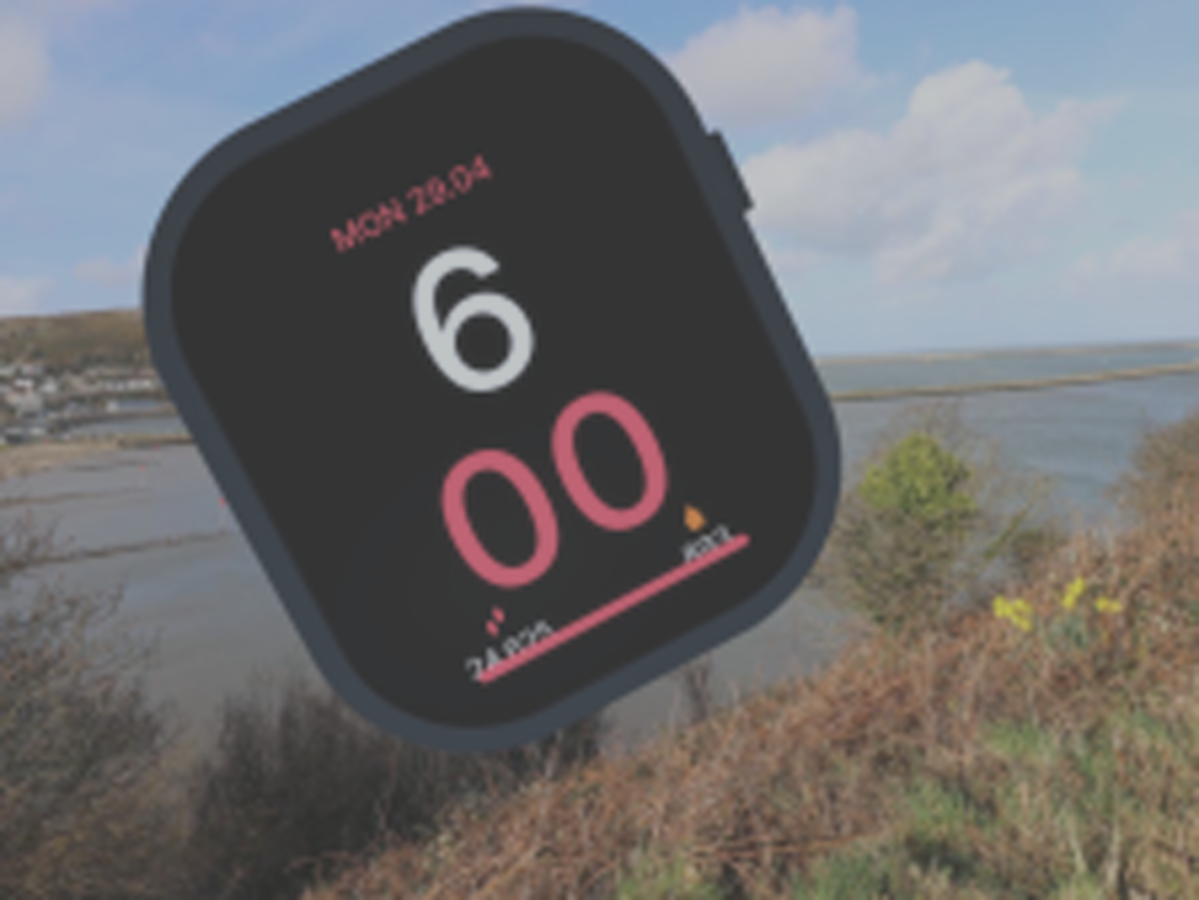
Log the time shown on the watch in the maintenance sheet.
6:00
